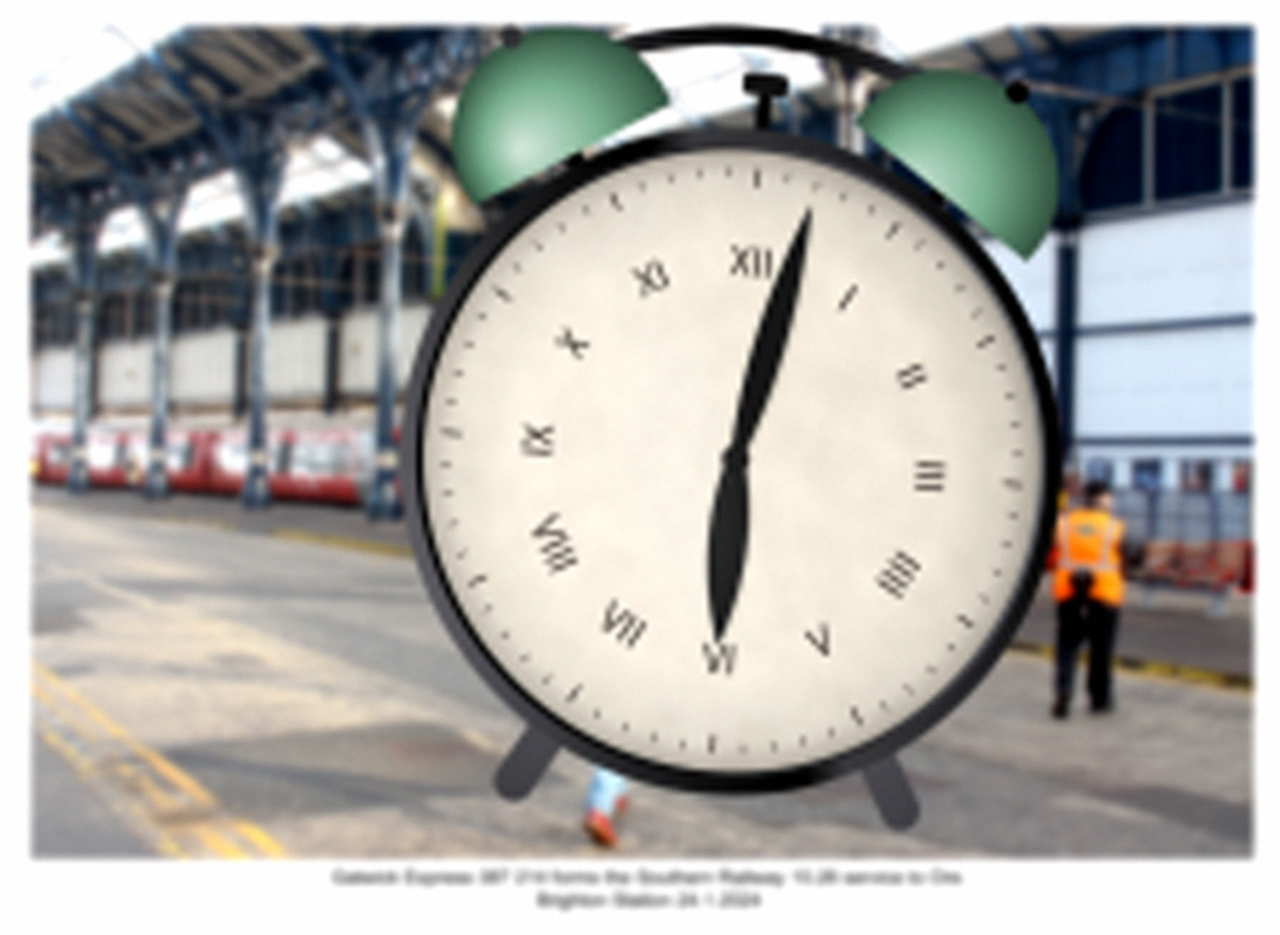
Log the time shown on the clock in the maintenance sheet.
6:02
